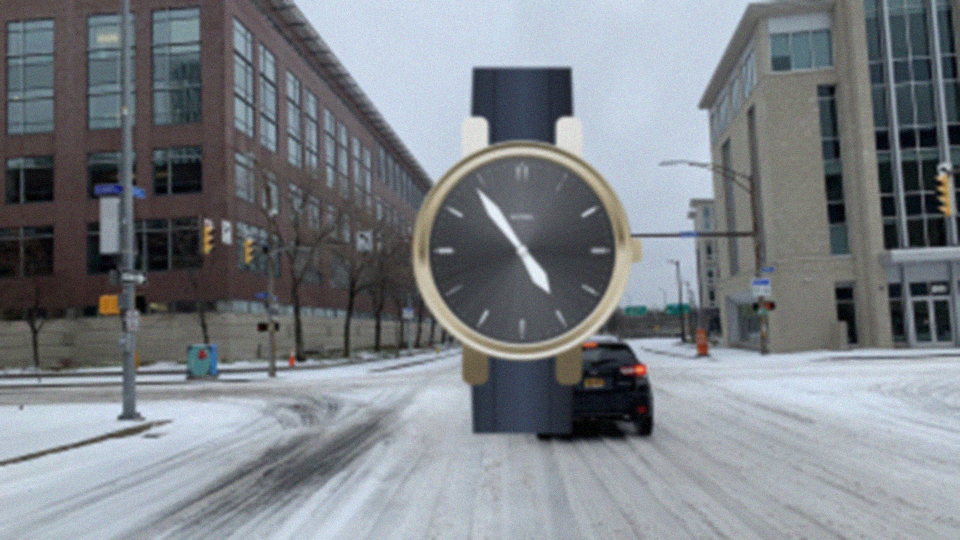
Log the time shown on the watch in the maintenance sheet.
4:54
